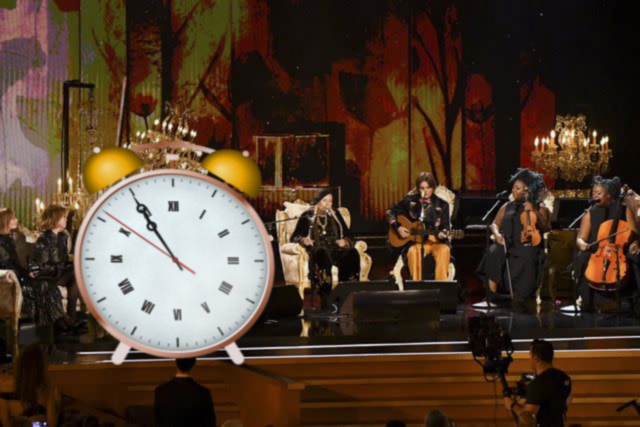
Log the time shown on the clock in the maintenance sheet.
10:54:51
